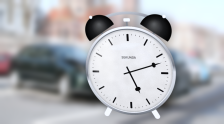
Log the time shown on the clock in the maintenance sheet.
5:12
